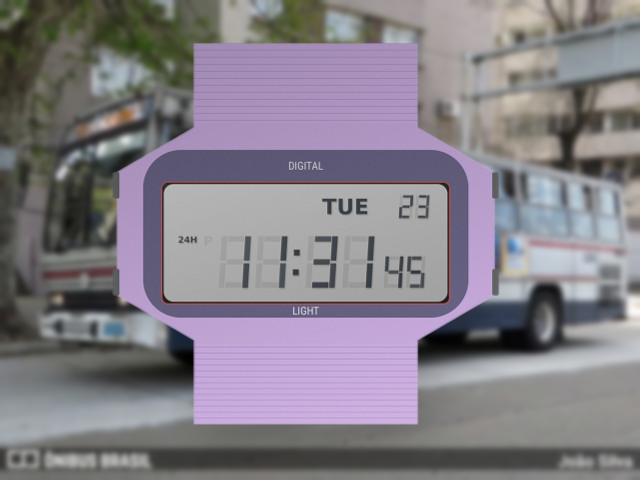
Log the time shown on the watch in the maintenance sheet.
11:31:45
